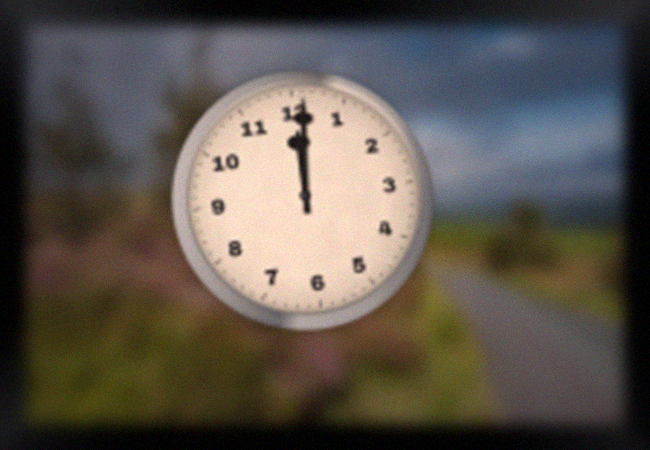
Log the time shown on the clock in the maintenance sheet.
12:01
